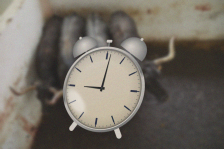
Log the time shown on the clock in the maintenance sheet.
9:01
